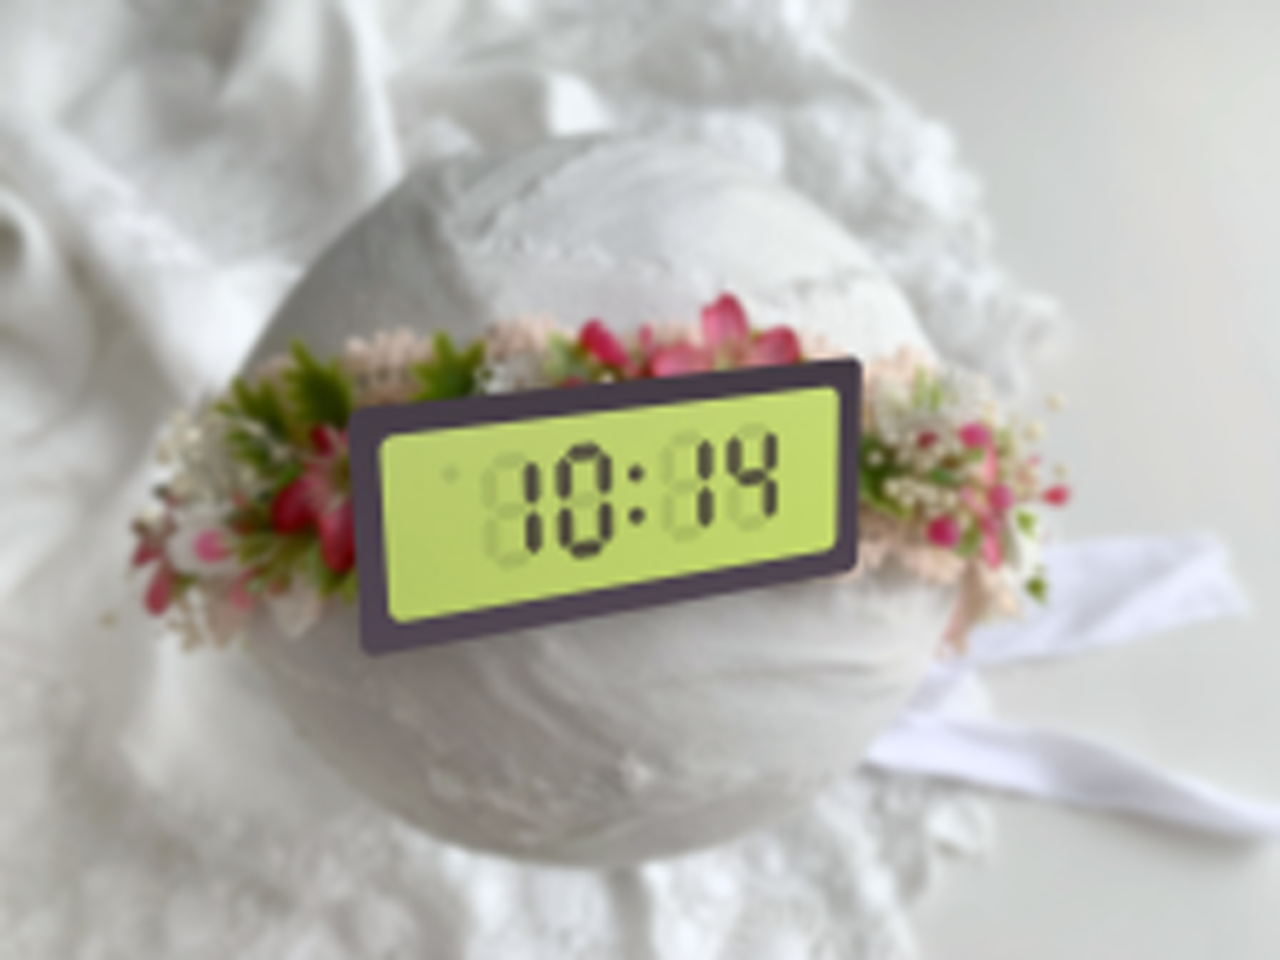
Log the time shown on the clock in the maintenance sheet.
10:14
